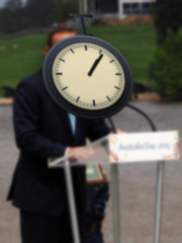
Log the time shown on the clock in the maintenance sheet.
1:06
